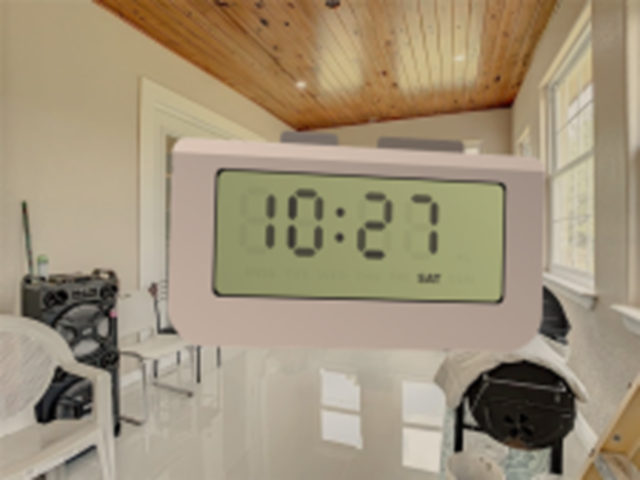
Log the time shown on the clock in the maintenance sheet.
10:27
